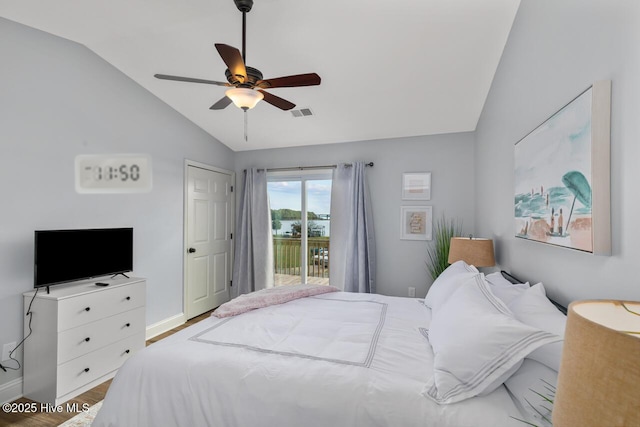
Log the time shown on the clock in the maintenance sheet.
11:50
